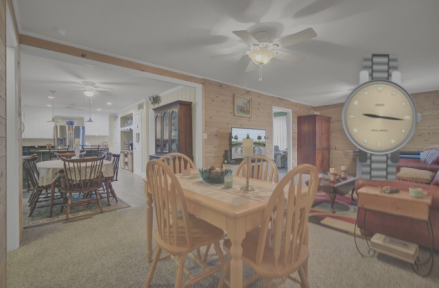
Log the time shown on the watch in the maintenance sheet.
9:16
